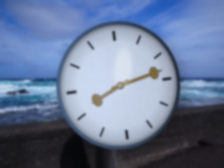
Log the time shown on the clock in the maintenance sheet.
8:13
